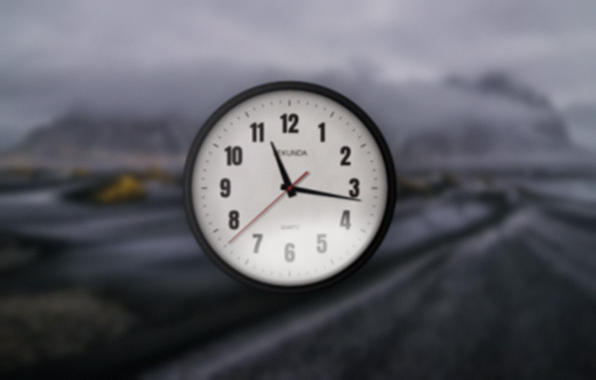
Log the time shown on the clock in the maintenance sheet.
11:16:38
